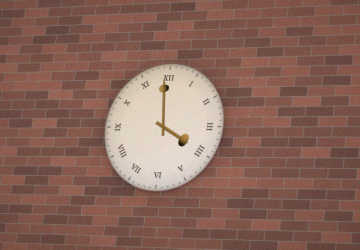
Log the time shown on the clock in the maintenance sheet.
3:59
